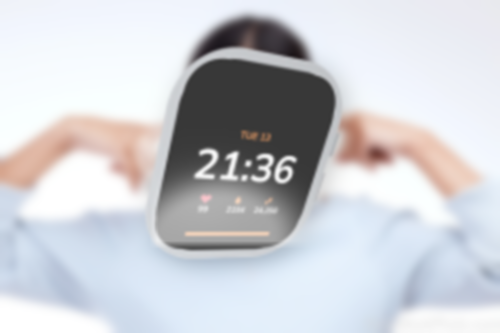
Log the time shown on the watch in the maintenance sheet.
21:36
